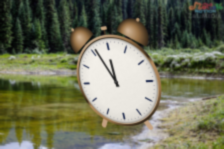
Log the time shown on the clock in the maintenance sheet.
11:56
